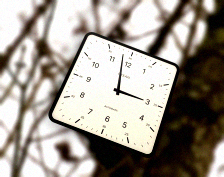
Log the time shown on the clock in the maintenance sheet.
2:58
